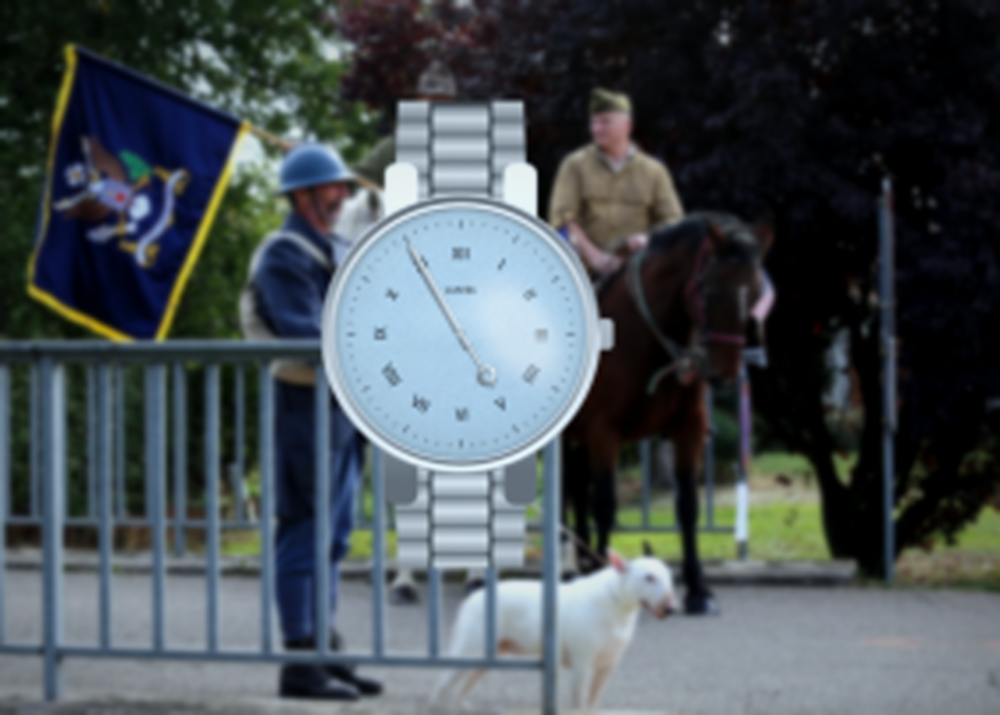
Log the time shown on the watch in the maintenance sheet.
4:55
